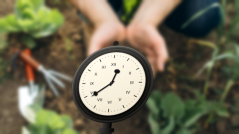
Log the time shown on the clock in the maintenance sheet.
12:39
